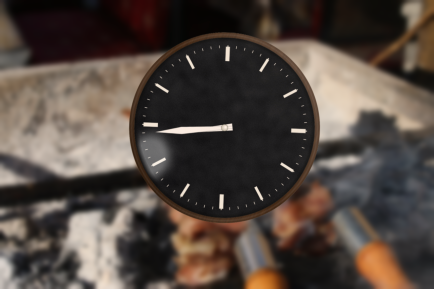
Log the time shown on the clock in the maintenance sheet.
8:44
